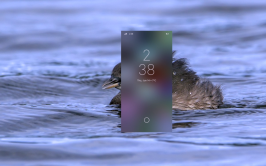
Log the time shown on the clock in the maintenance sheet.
2:38
